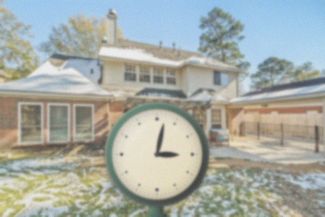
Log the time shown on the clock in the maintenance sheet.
3:02
